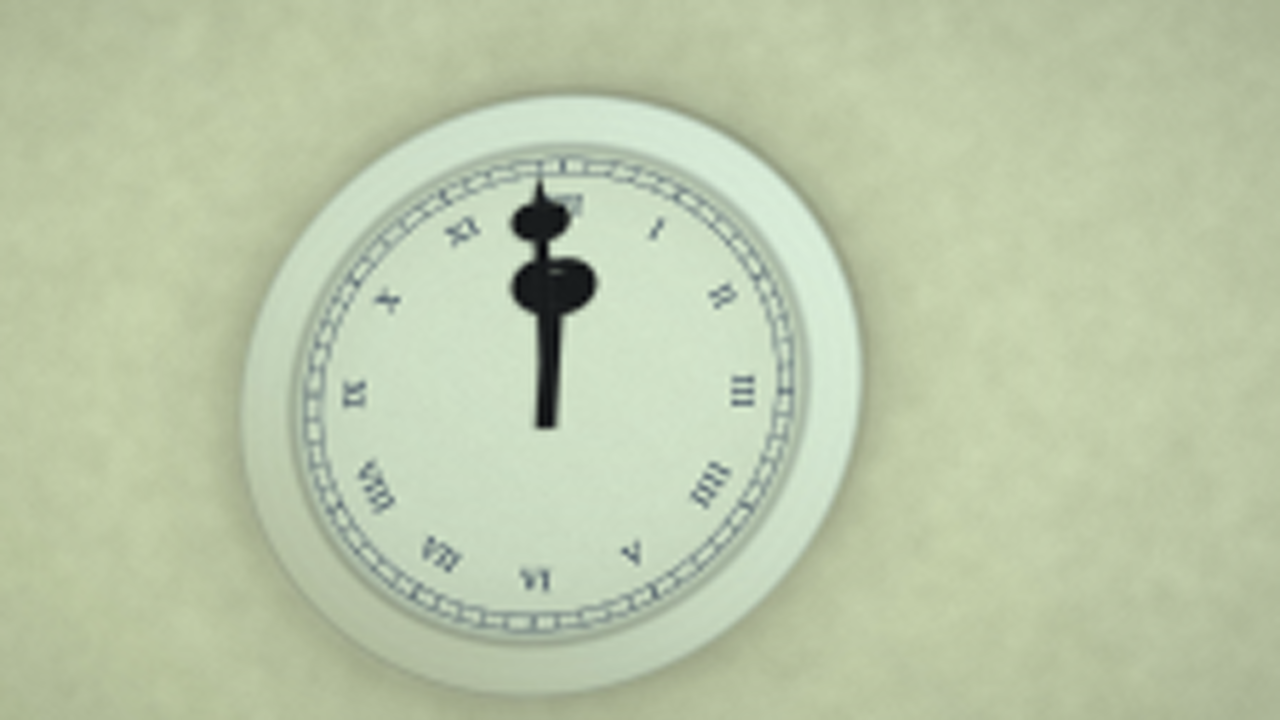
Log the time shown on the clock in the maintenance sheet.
11:59
